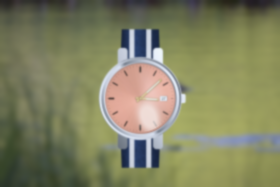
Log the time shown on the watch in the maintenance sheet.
3:08
